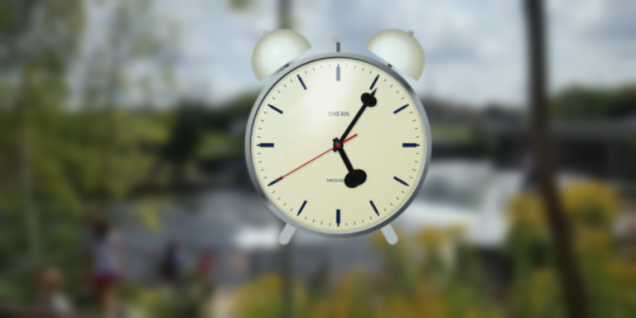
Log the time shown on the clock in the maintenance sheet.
5:05:40
